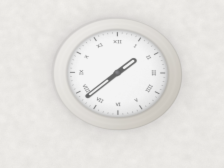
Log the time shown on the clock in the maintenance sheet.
1:38
